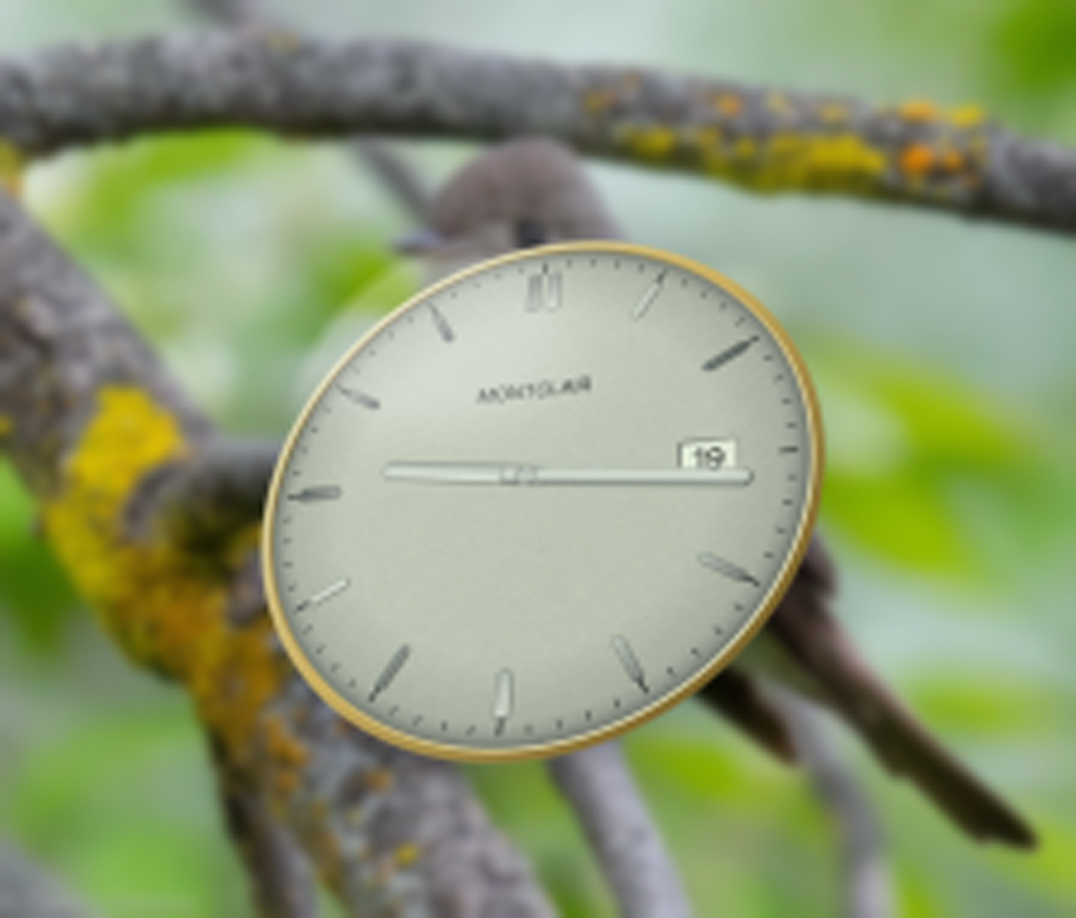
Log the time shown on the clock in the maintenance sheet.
9:16
